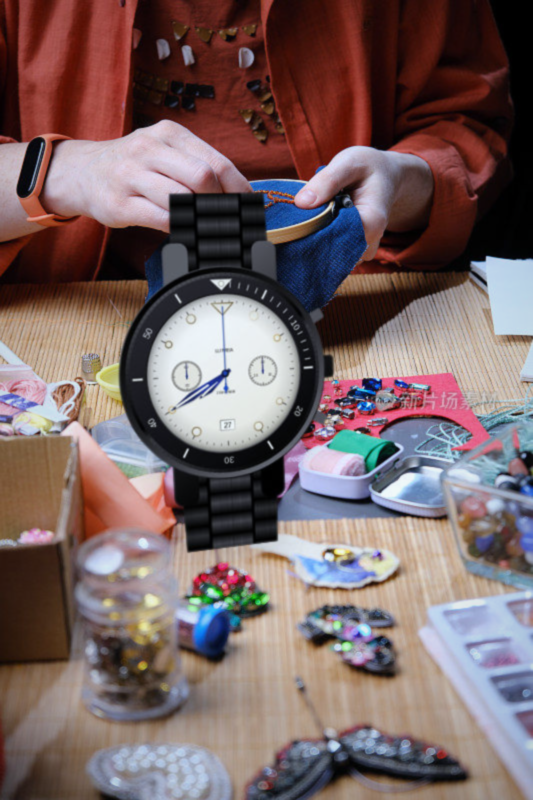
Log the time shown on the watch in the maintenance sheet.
7:40
